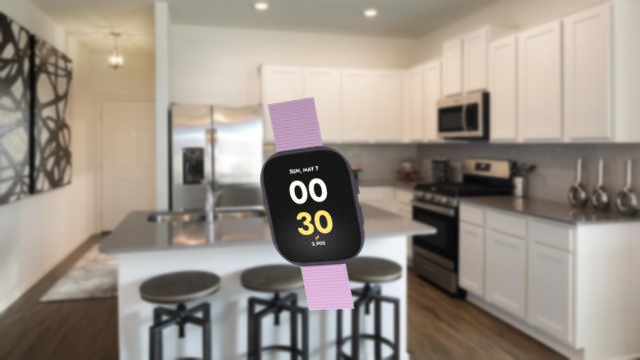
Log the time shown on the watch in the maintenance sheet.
0:30
